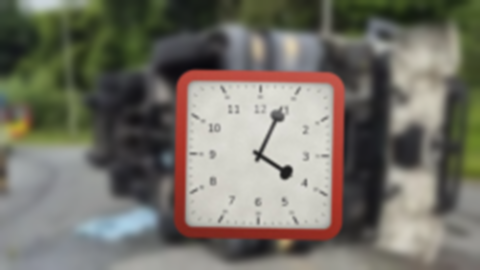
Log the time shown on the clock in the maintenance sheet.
4:04
